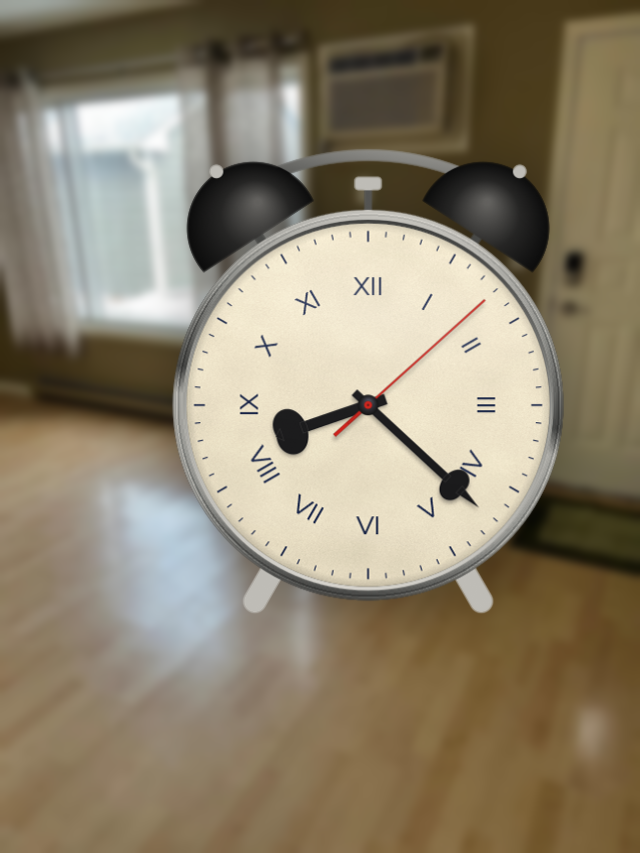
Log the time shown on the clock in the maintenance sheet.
8:22:08
